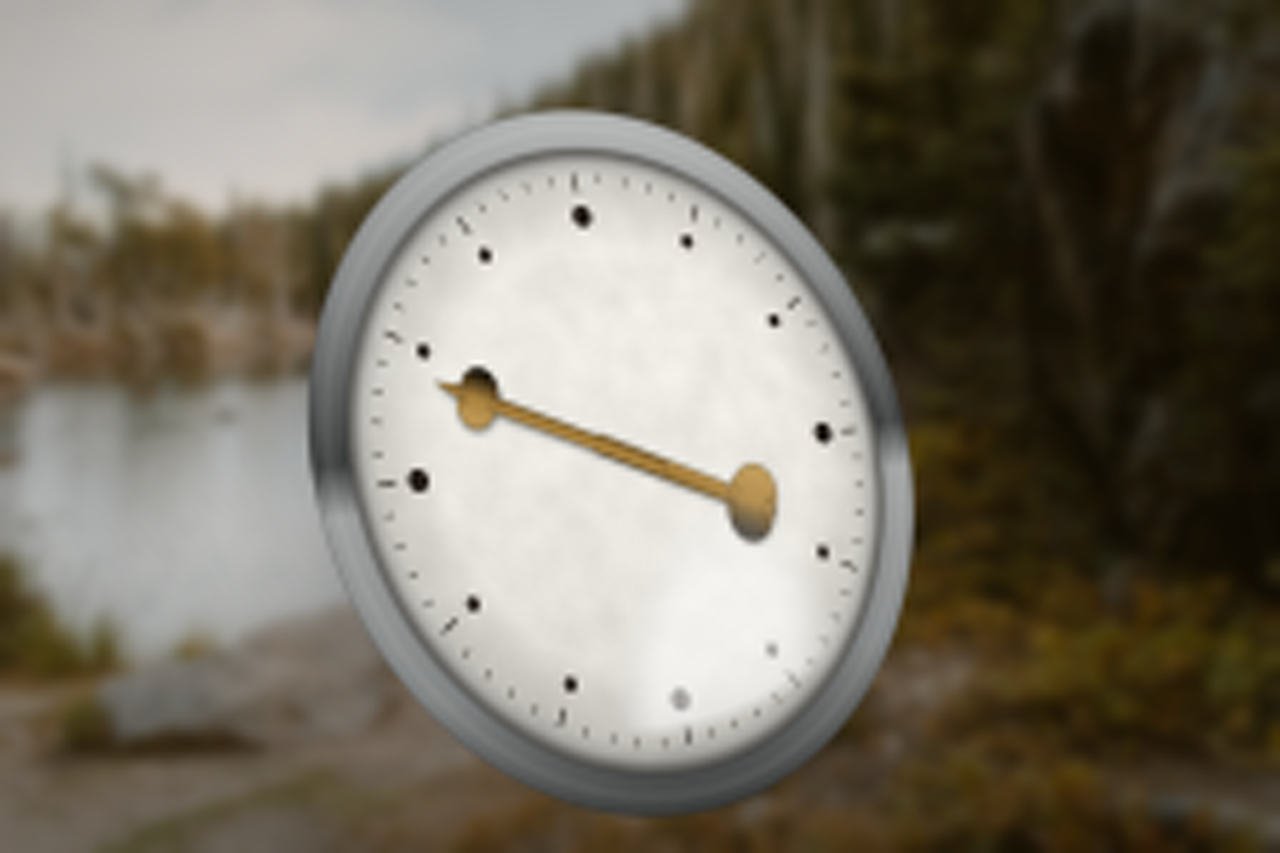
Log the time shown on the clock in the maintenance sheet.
3:49
